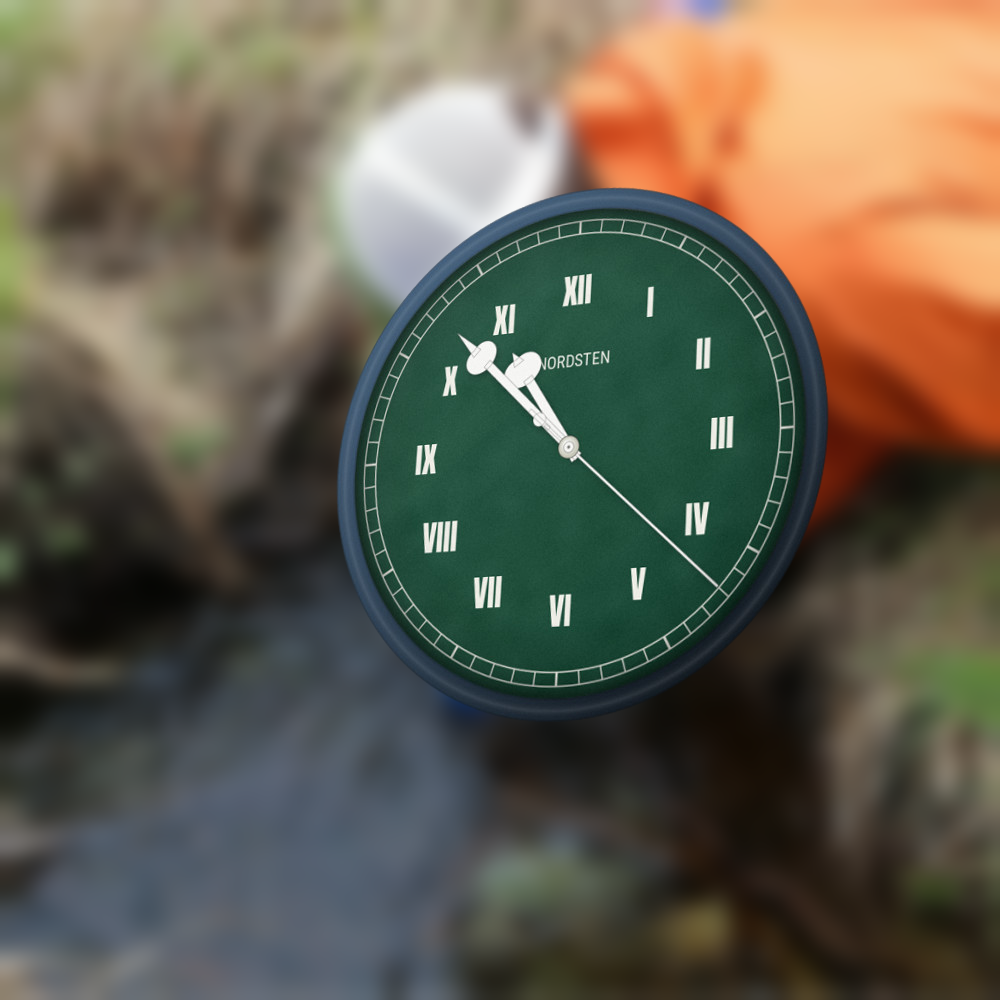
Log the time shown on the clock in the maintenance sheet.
10:52:22
